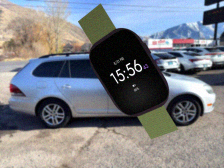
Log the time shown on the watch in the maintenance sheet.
15:56
